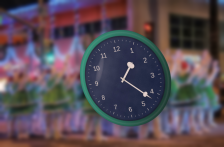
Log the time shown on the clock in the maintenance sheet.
1:22
